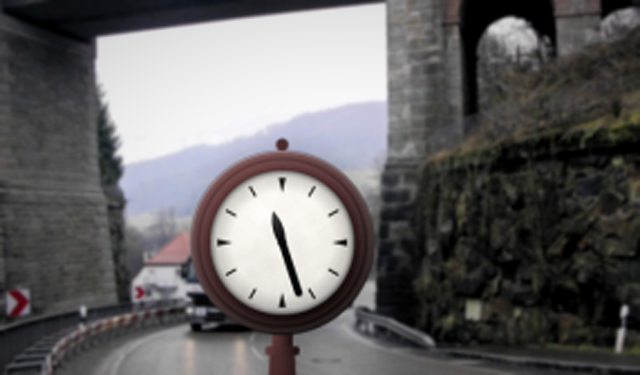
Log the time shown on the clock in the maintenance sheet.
11:27
